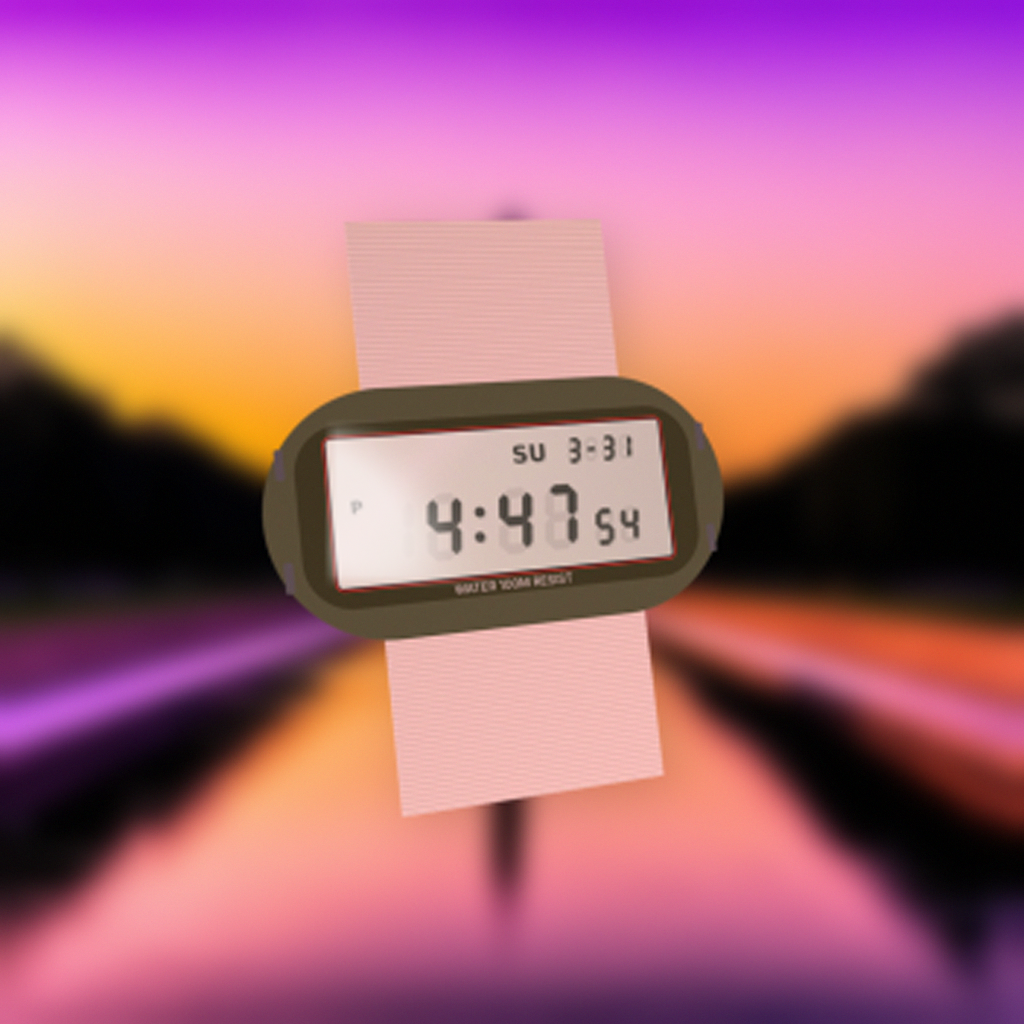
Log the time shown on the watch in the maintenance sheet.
4:47:54
